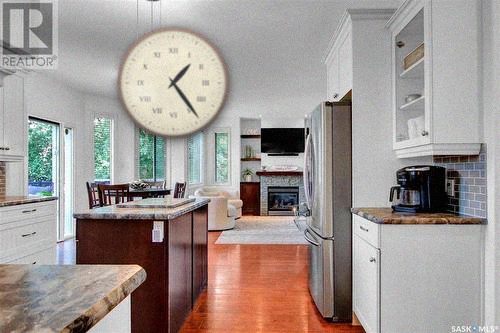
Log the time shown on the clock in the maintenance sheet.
1:24
